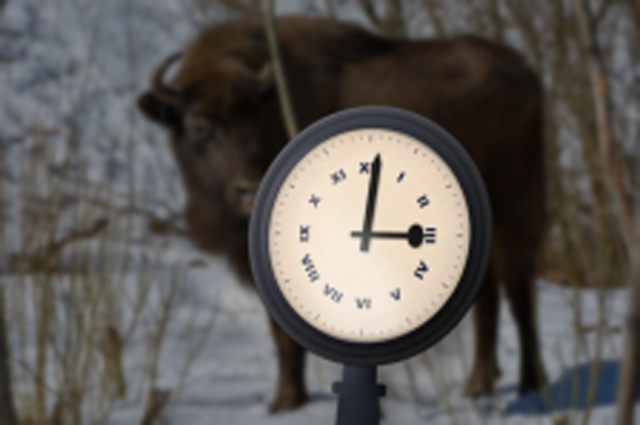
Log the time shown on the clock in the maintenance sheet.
3:01
